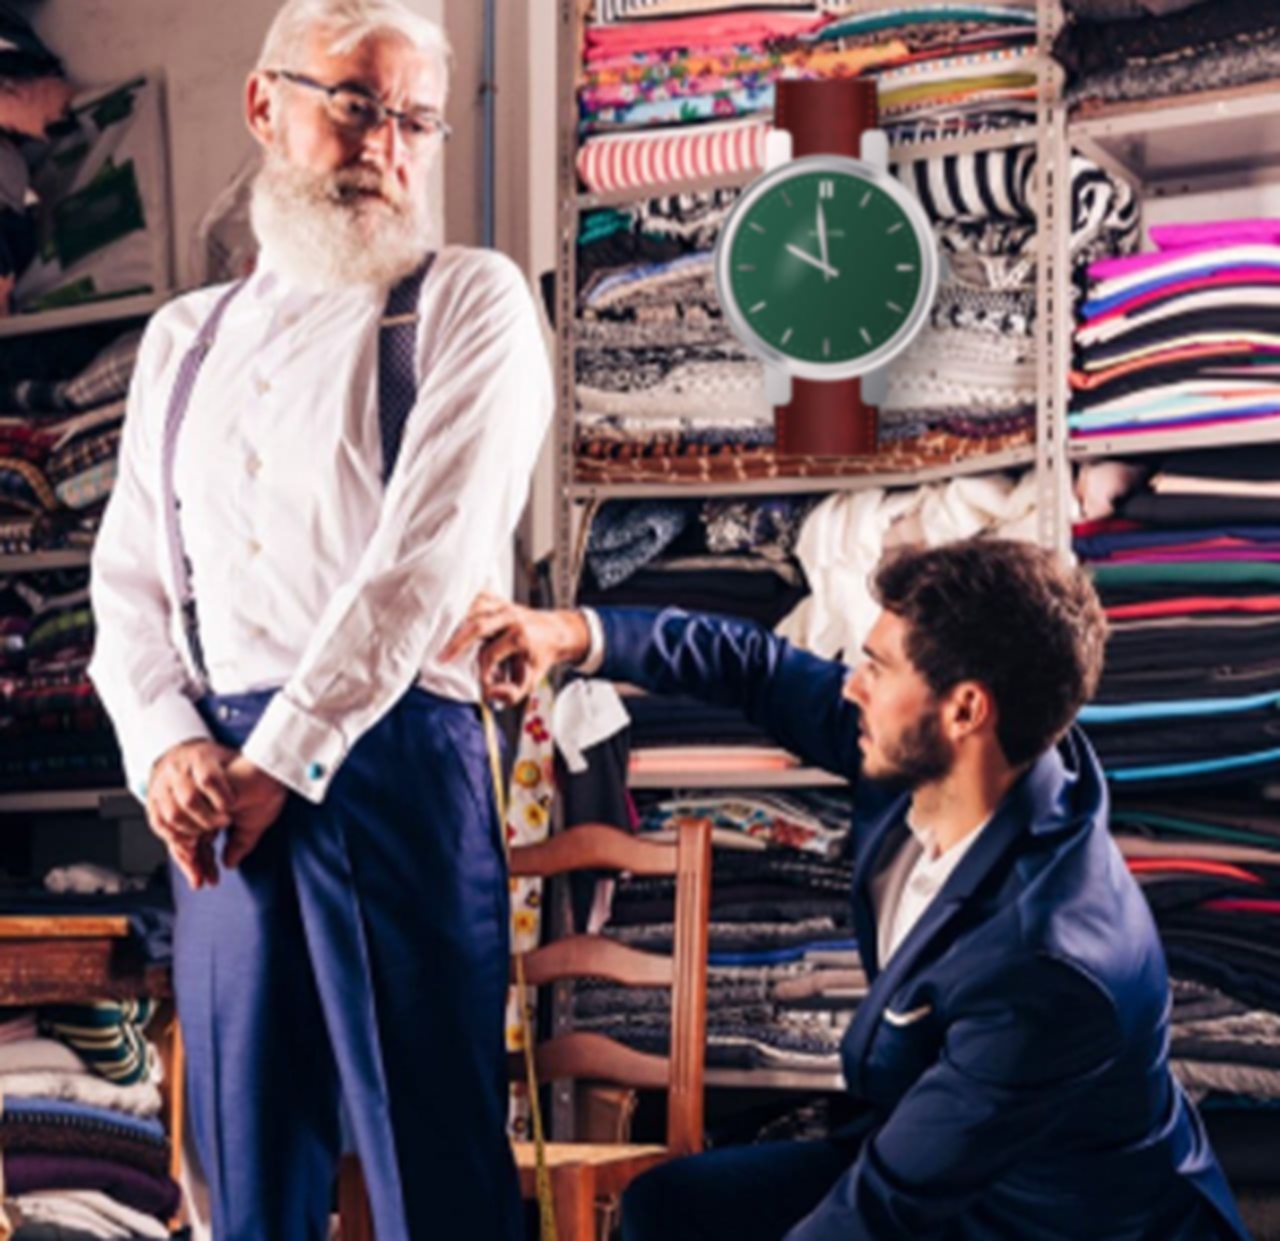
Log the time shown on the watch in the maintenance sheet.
9:59
